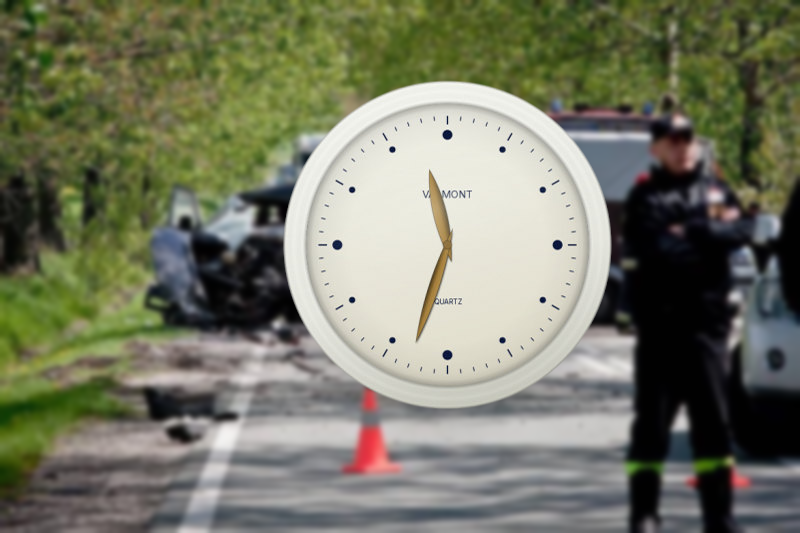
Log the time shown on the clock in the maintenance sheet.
11:33
